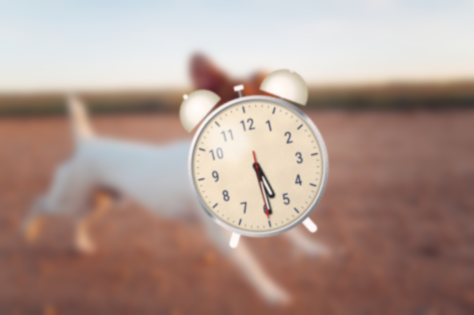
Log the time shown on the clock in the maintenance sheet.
5:29:30
